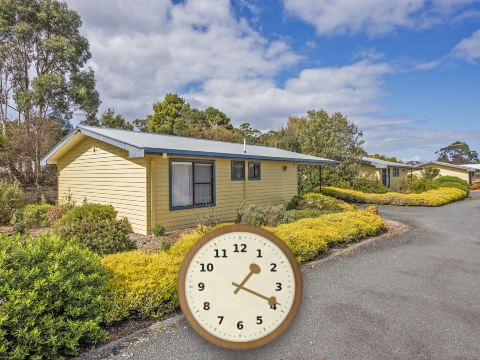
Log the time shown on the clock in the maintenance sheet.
1:19
